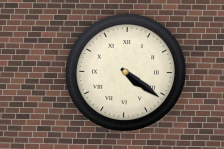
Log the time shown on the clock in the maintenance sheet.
4:21
